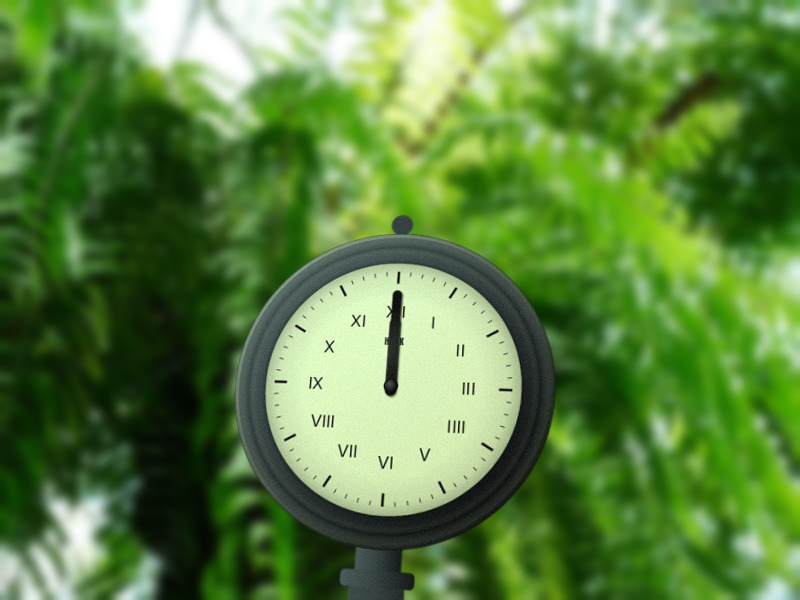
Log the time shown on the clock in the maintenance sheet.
12:00
